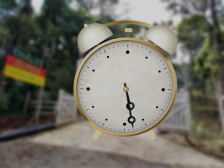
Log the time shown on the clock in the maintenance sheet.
5:28
